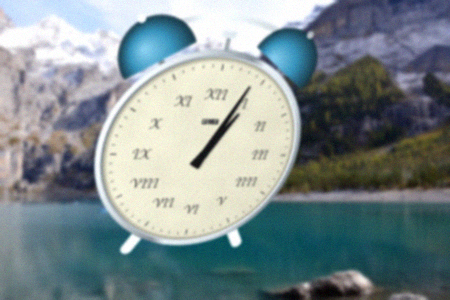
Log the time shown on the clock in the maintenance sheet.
1:04
